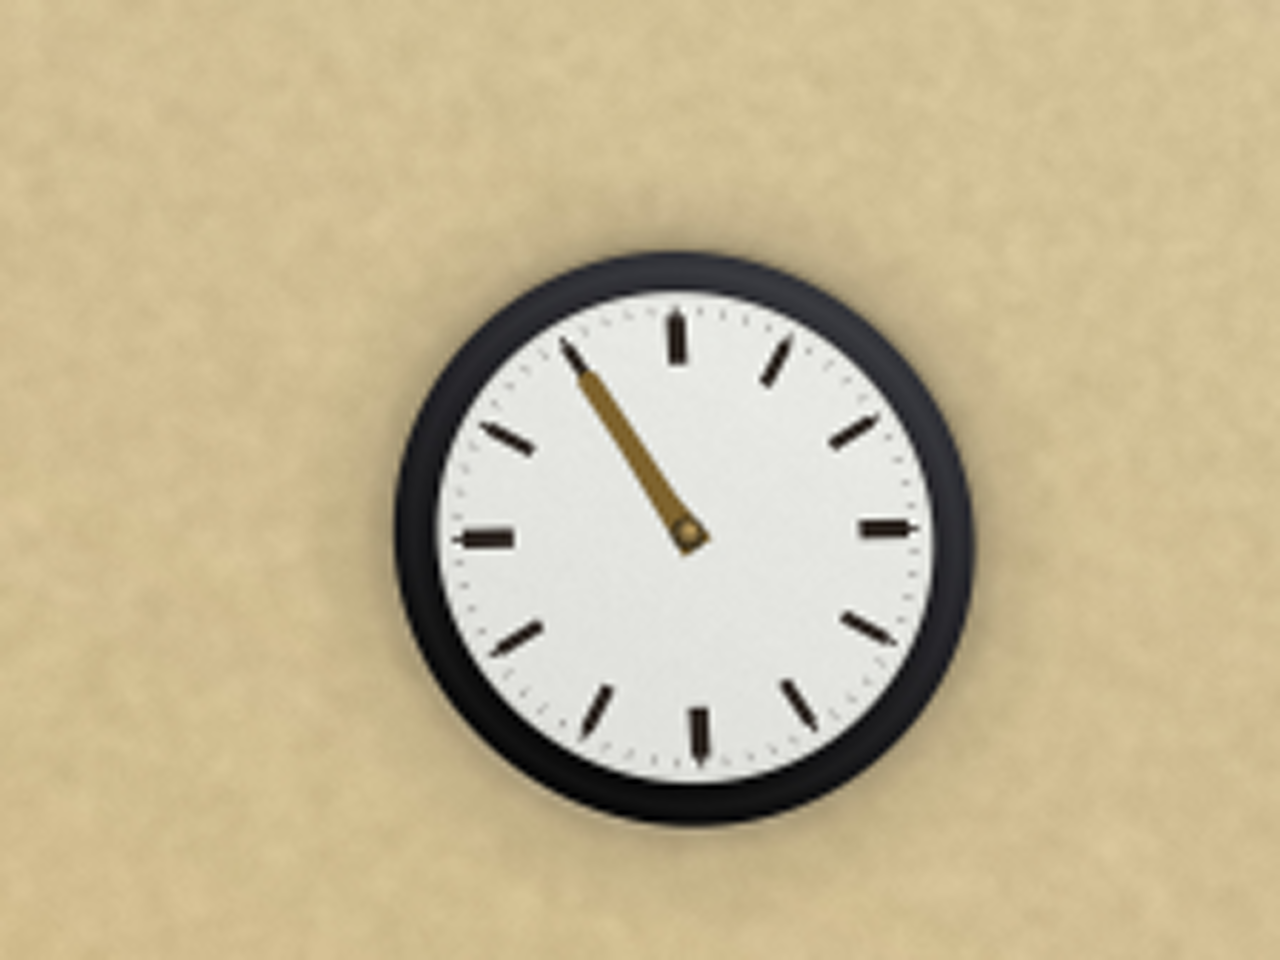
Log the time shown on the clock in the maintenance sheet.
10:55
